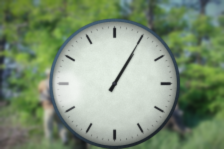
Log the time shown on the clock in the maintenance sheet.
1:05
